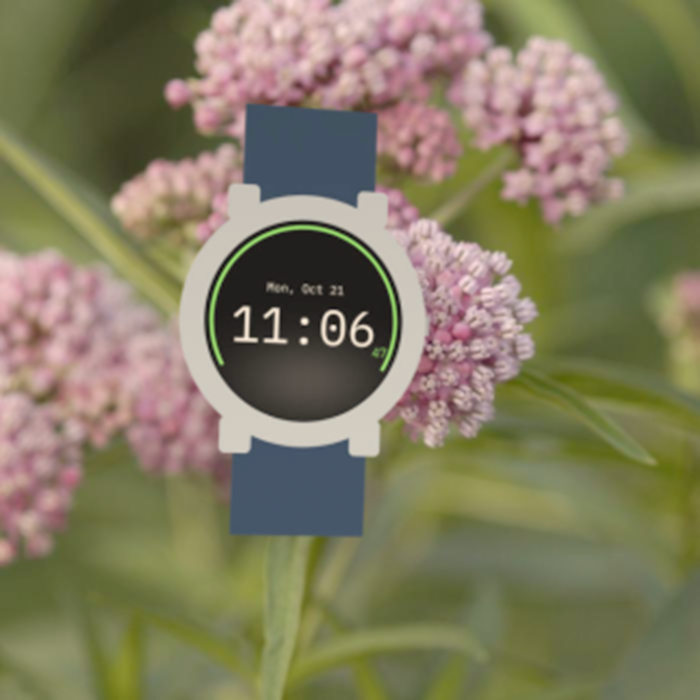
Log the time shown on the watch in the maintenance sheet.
11:06
